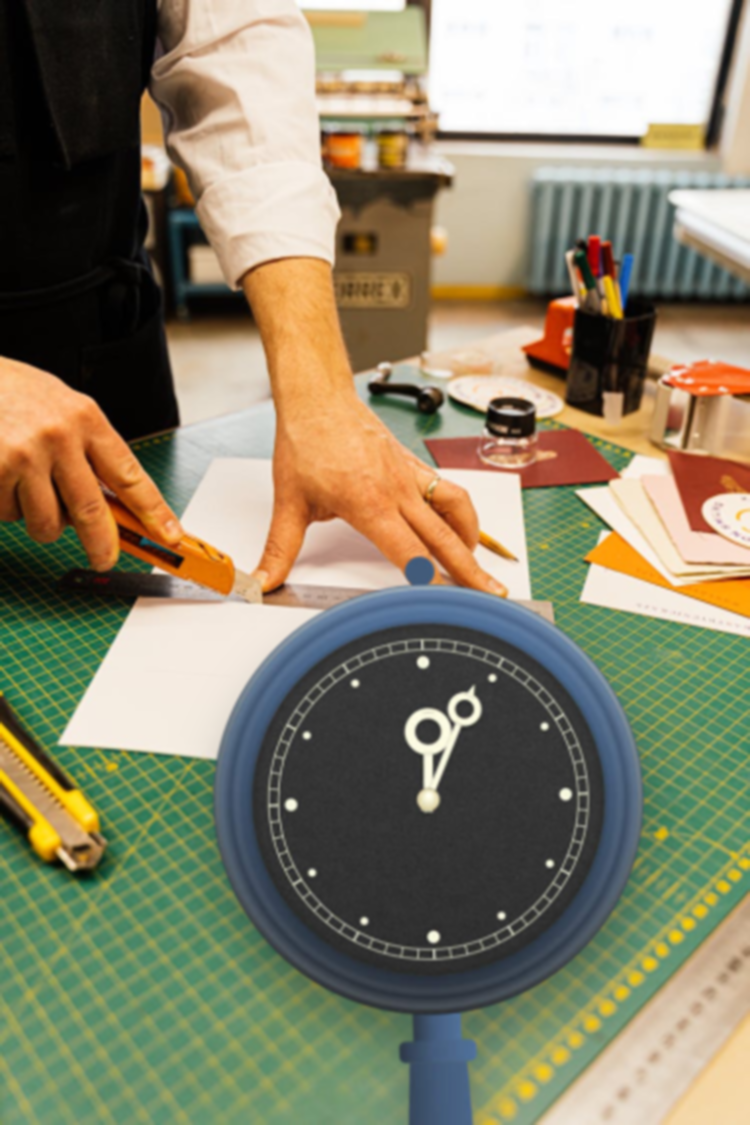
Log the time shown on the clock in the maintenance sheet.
12:04
